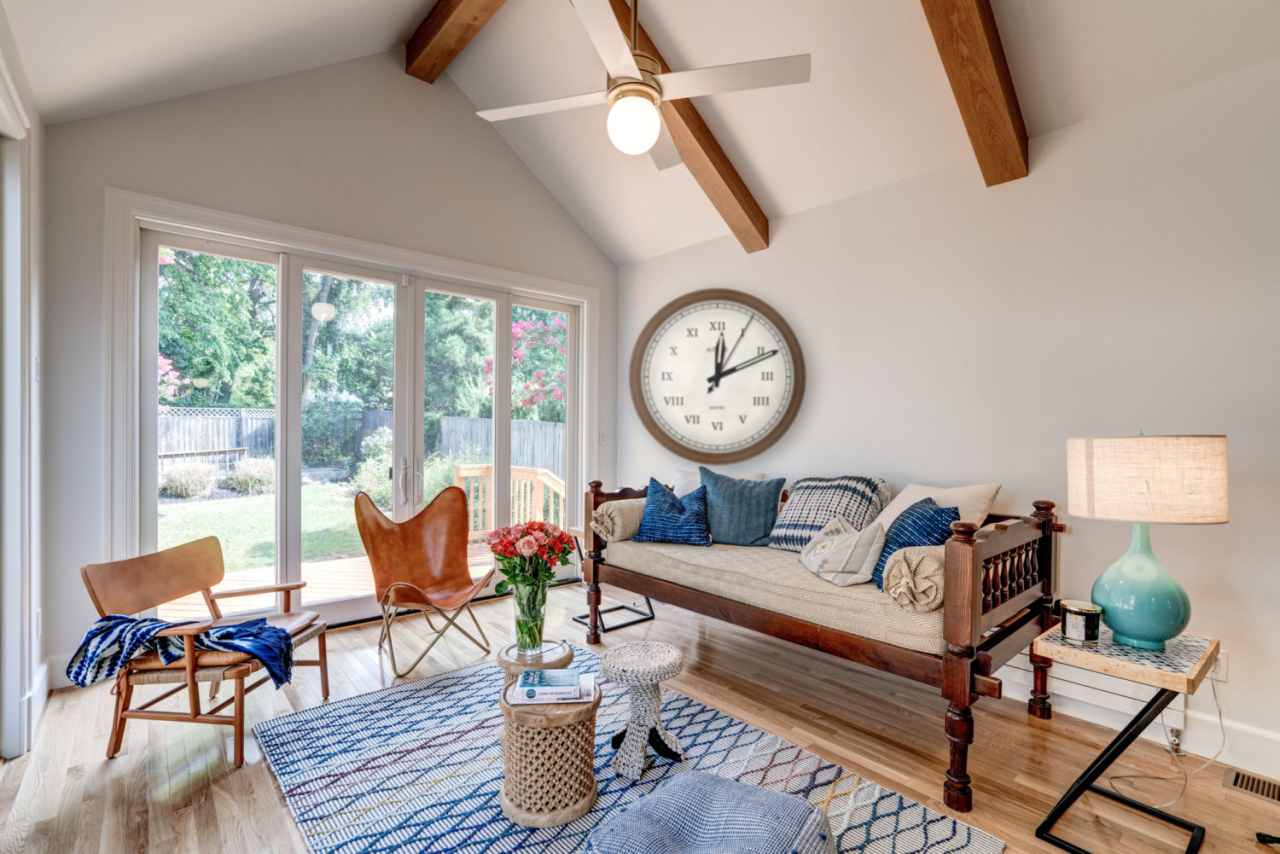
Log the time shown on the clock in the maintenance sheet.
12:11:05
